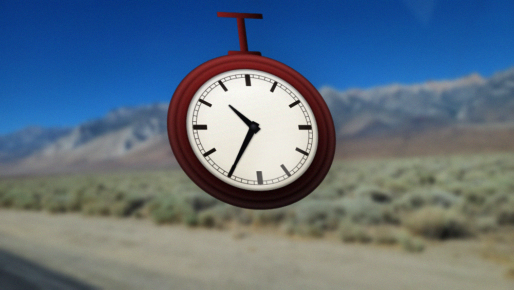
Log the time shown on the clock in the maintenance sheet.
10:35
